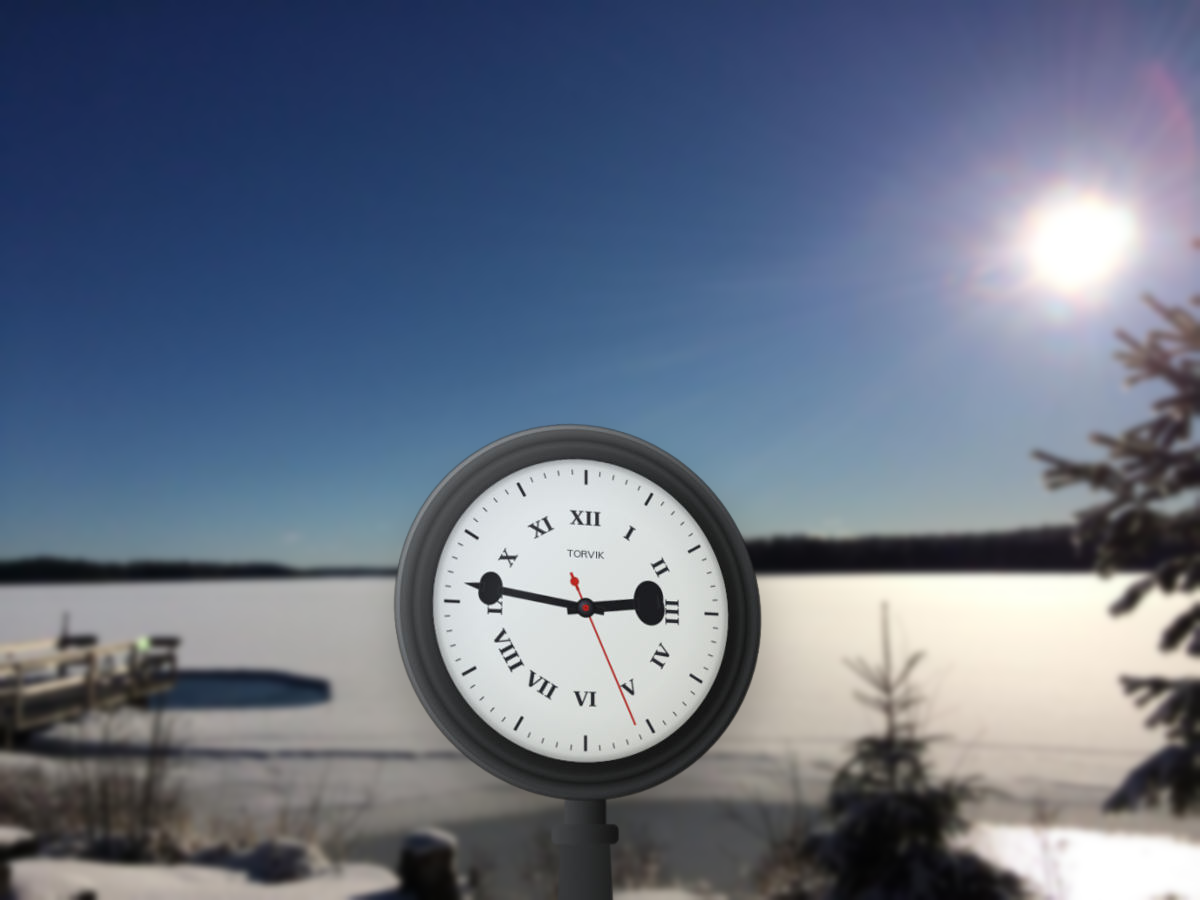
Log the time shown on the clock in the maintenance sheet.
2:46:26
